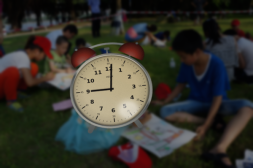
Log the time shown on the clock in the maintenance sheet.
9:01
